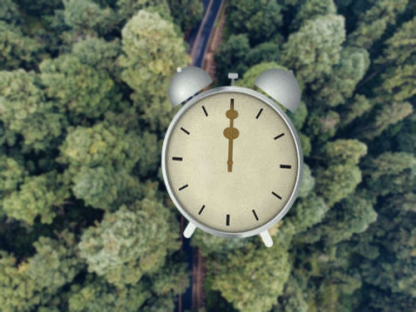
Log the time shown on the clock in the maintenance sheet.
12:00
